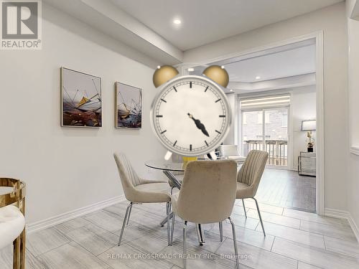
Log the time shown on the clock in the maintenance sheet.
4:23
